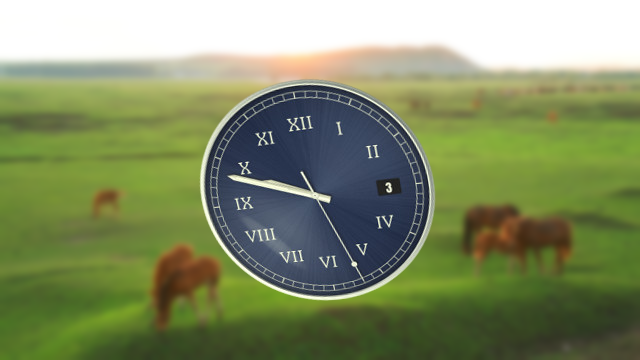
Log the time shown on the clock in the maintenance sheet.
9:48:27
